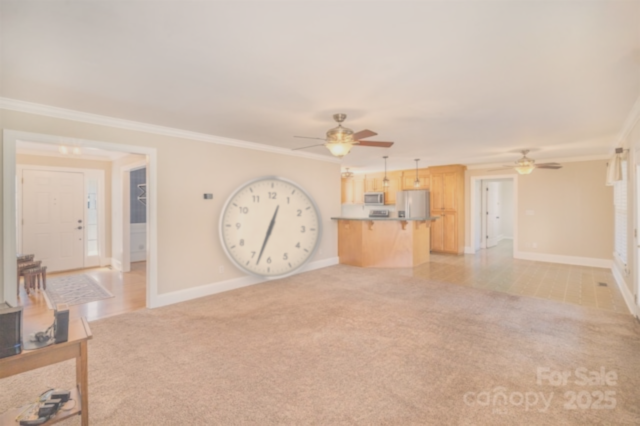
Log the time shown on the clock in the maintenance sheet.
12:33
